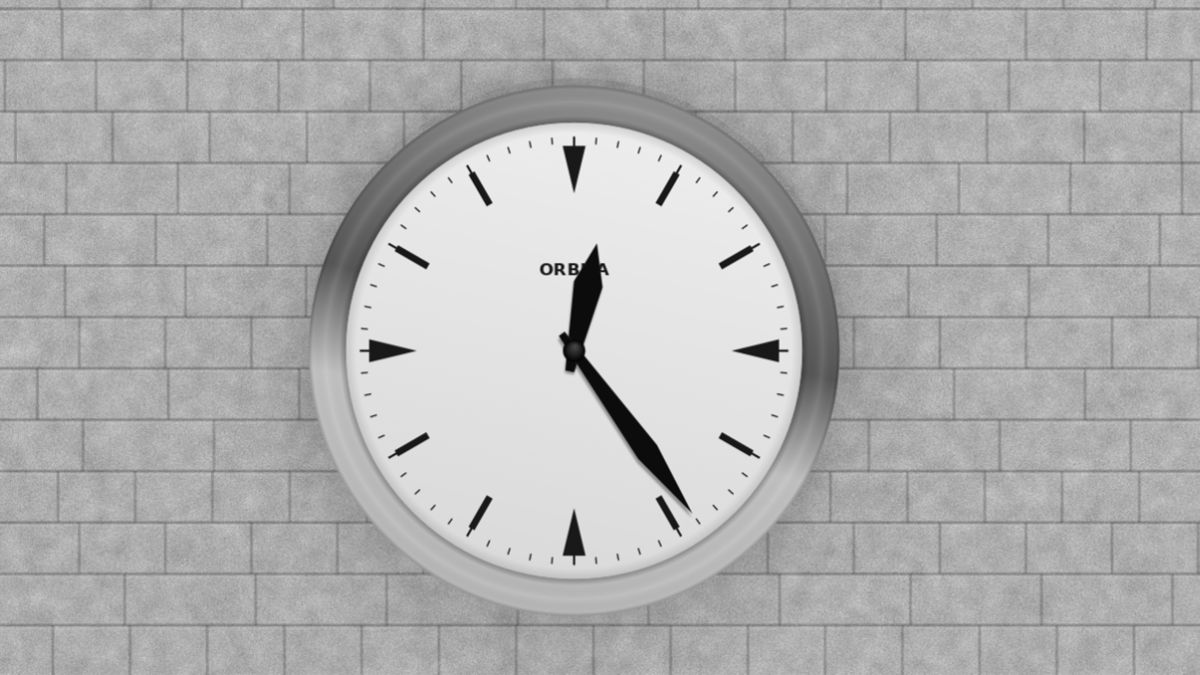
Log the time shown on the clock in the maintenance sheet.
12:24
